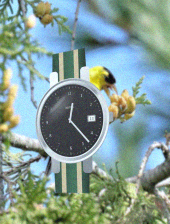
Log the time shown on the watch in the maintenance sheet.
12:23
